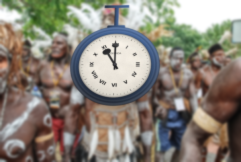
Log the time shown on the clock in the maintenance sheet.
11:00
